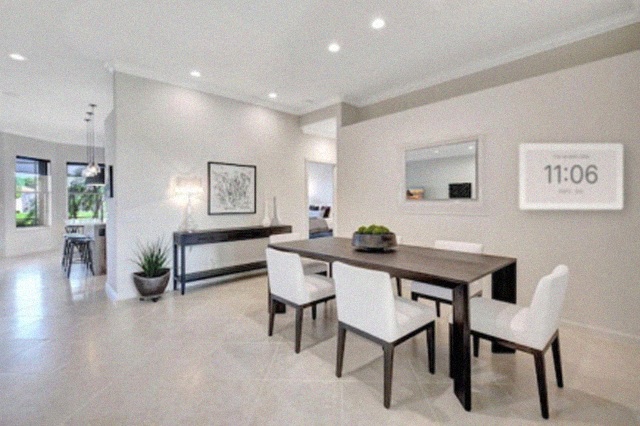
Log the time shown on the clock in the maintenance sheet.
11:06
